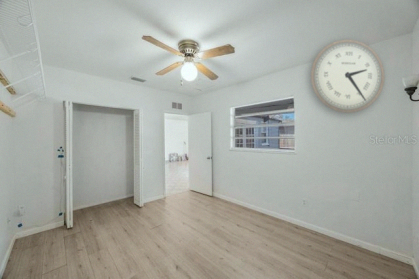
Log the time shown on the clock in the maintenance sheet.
2:24
